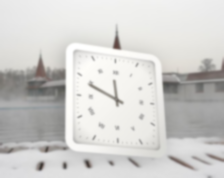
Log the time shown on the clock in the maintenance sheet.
11:49
